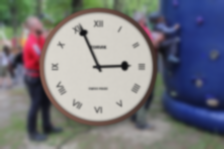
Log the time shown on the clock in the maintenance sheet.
2:56
